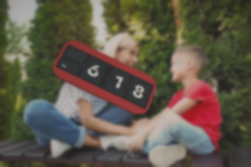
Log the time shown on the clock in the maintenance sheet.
6:18
